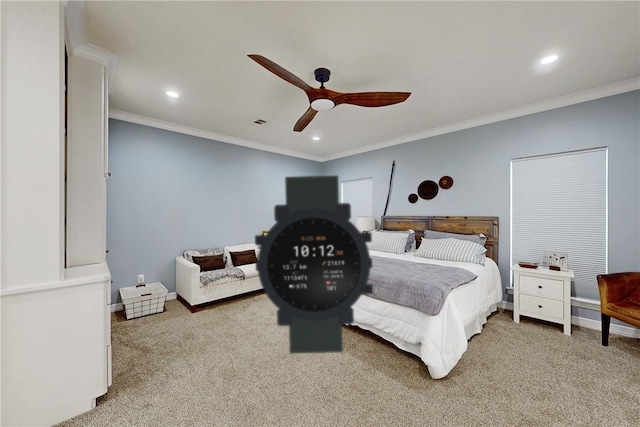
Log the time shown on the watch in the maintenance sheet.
10:12
